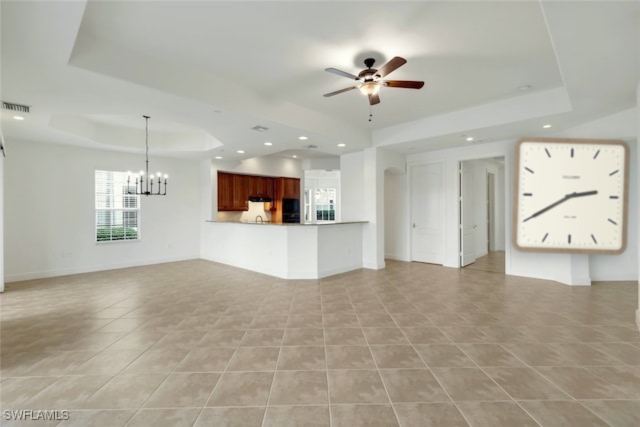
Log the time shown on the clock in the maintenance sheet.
2:40
